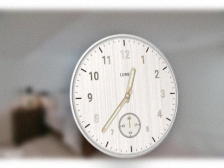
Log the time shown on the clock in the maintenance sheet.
12:37
